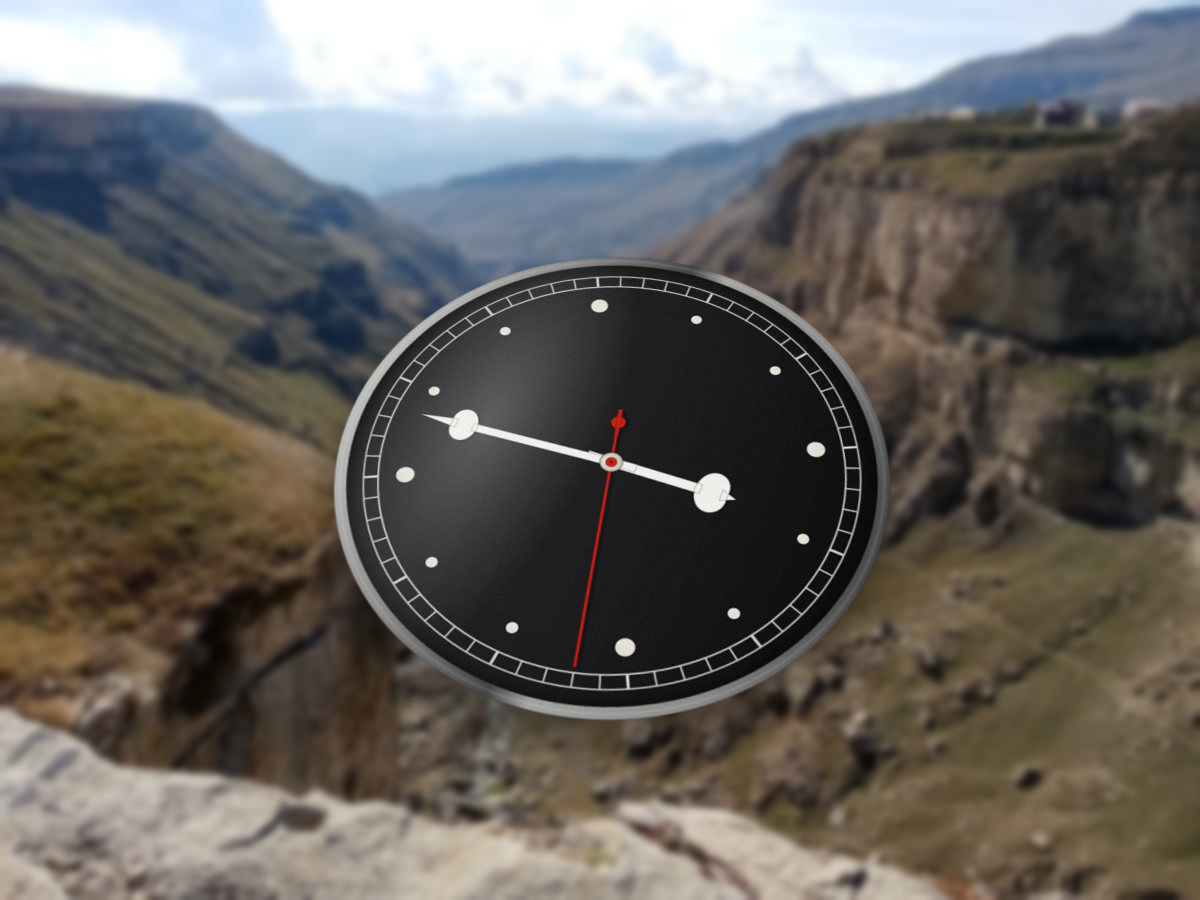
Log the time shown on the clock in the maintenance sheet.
3:48:32
